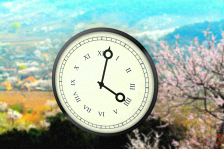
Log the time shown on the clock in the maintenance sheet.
4:02
